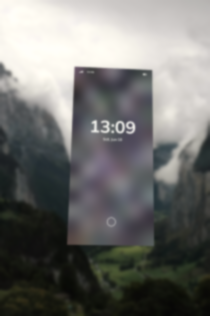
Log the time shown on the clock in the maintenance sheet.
13:09
